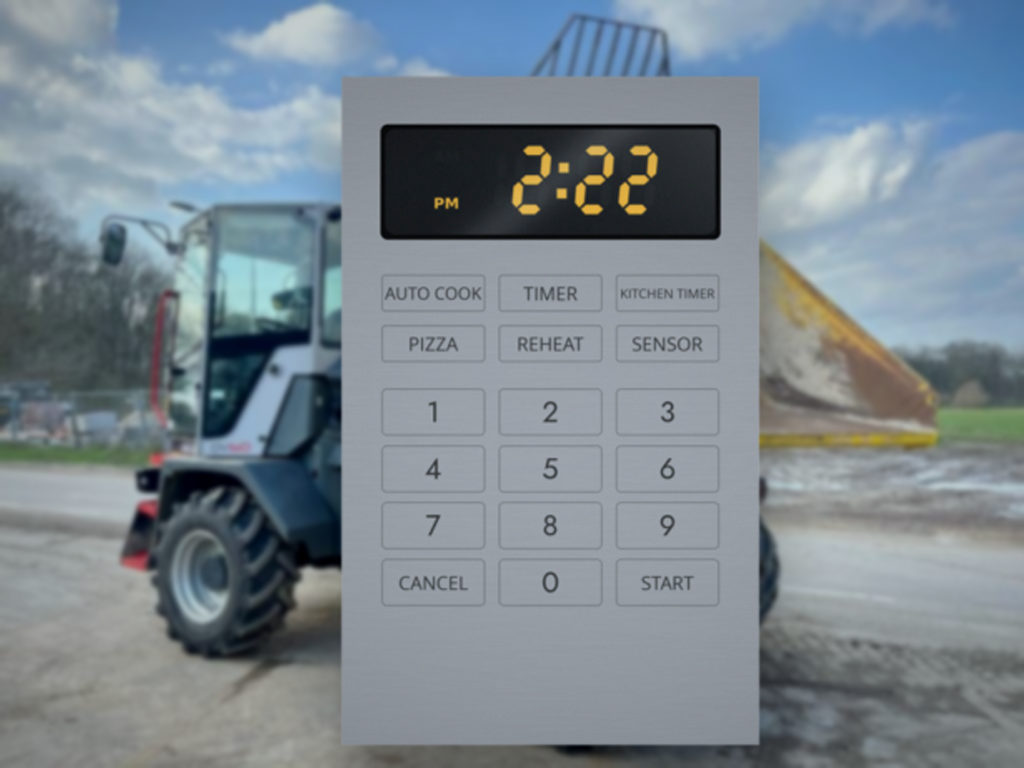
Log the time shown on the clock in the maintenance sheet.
2:22
